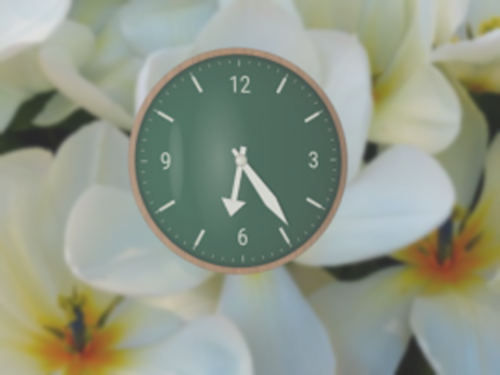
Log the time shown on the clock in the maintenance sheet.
6:24
